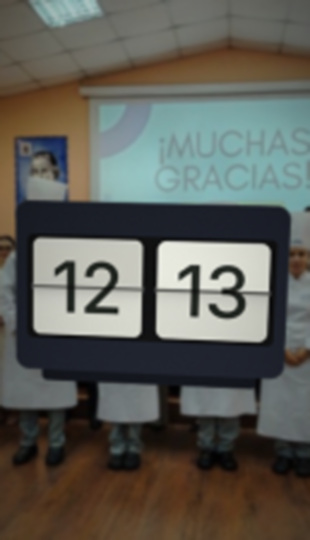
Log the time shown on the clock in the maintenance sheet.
12:13
